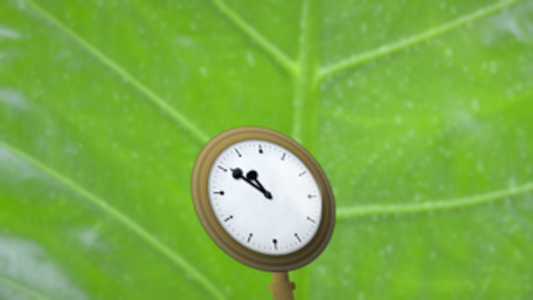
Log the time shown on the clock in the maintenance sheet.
10:51
